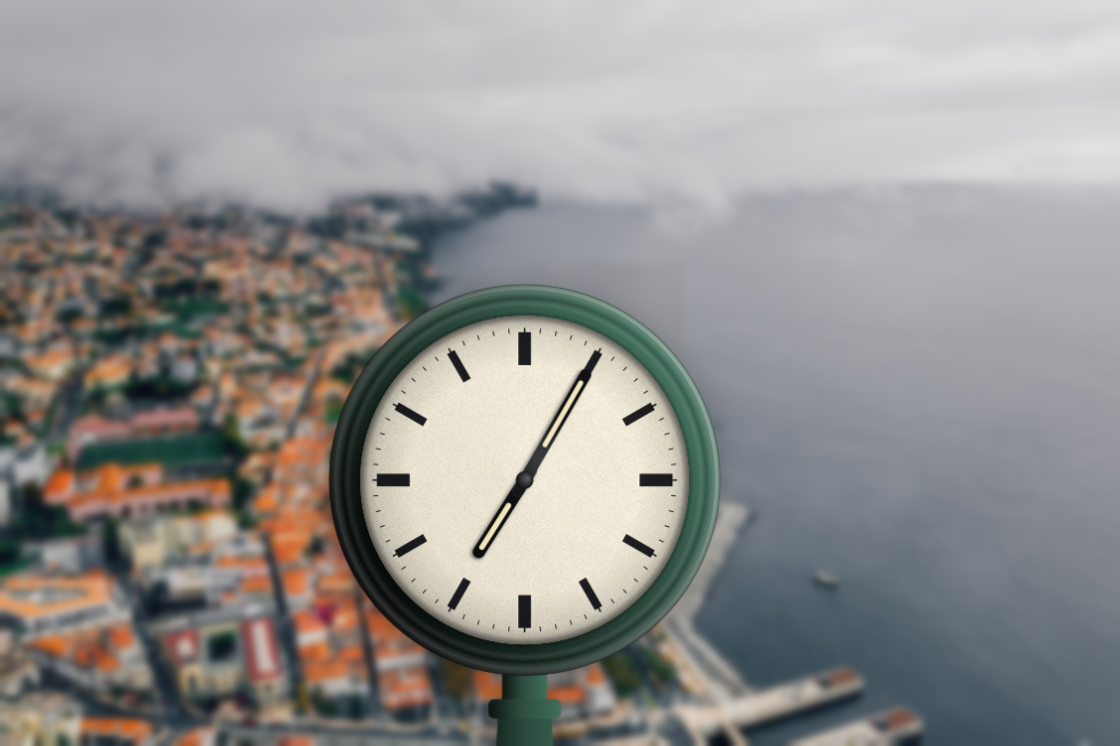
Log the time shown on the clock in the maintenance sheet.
7:05
